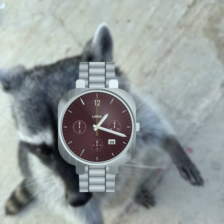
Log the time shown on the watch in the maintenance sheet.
1:18
